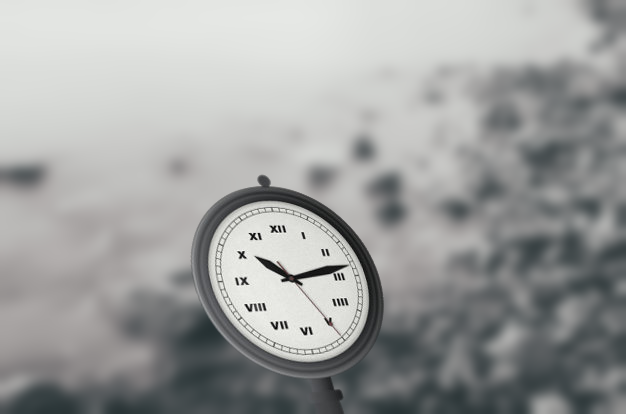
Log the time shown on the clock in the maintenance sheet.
10:13:25
